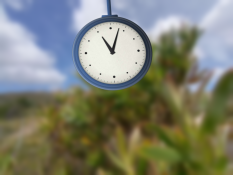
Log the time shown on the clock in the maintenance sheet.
11:03
